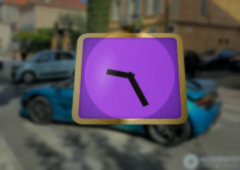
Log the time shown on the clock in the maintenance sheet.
9:26
